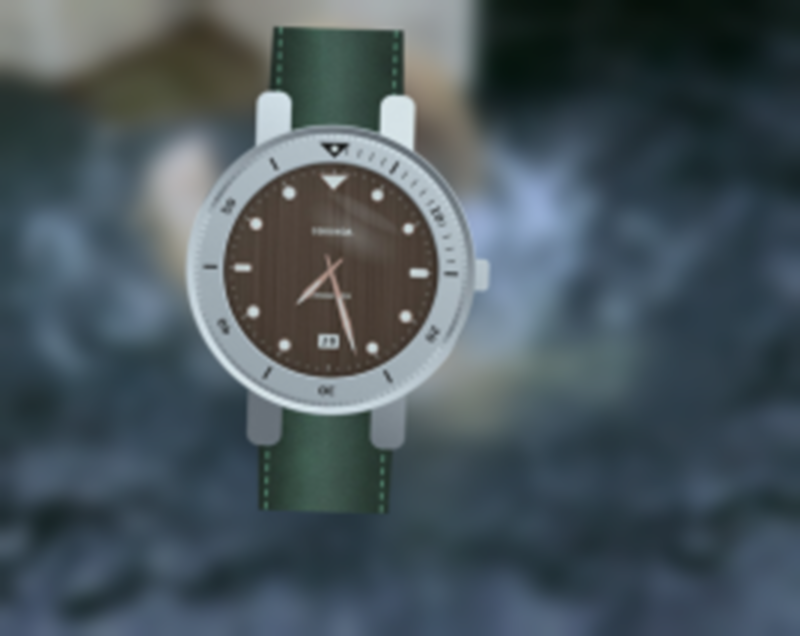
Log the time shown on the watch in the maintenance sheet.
7:27
